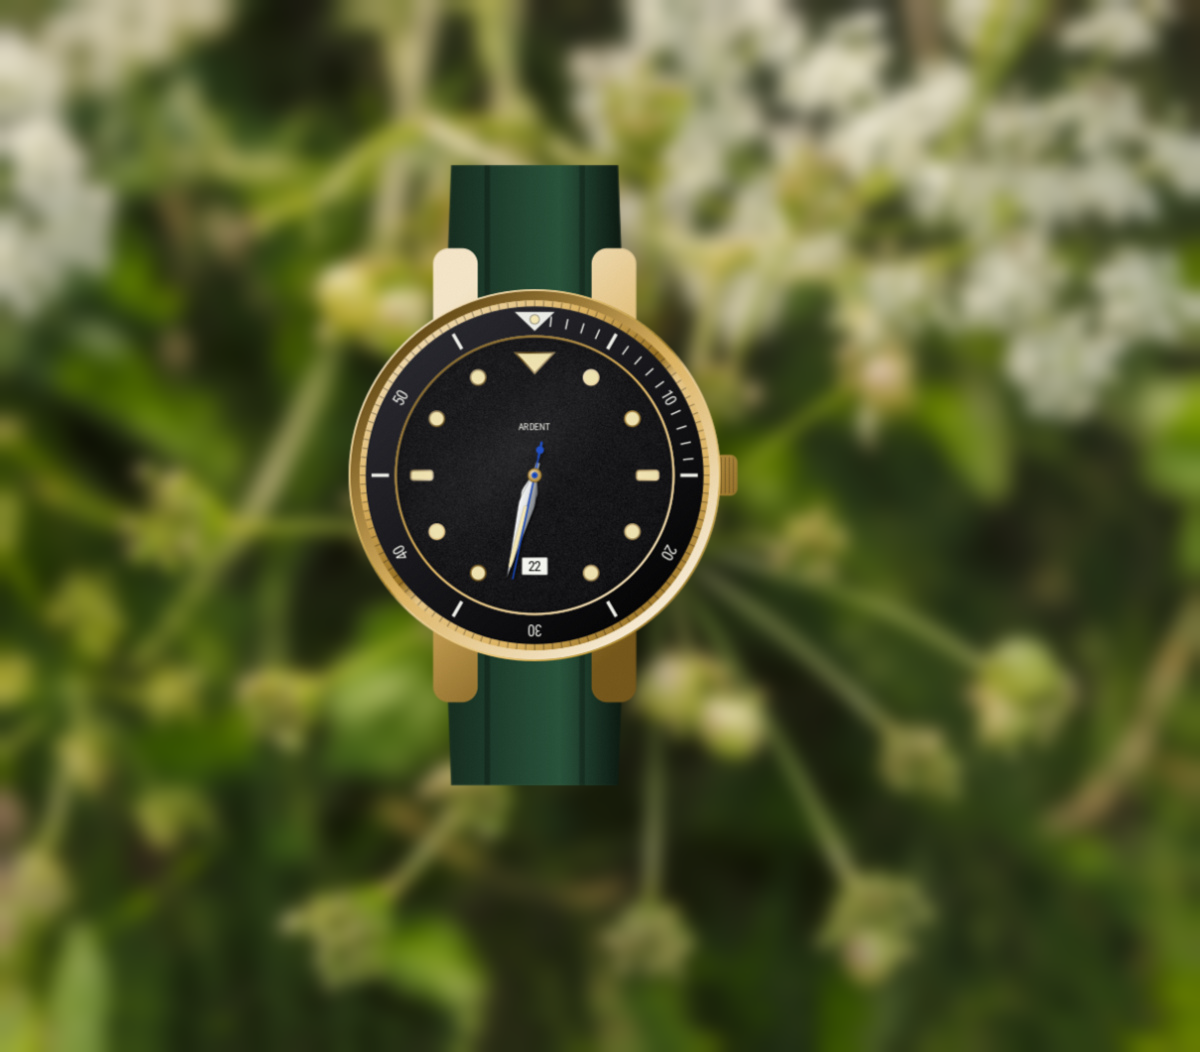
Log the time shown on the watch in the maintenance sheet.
6:32:32
